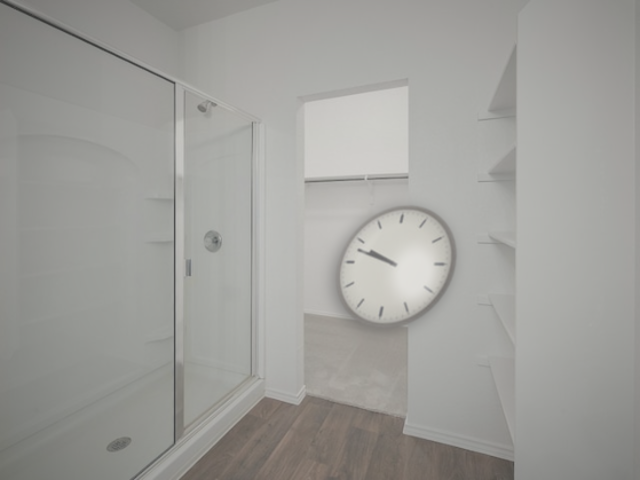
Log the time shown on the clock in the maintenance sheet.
9:48
